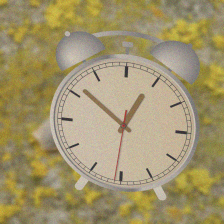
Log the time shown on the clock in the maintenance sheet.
12:51:31
